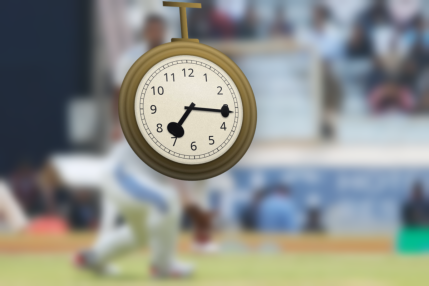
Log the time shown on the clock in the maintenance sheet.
7:16
